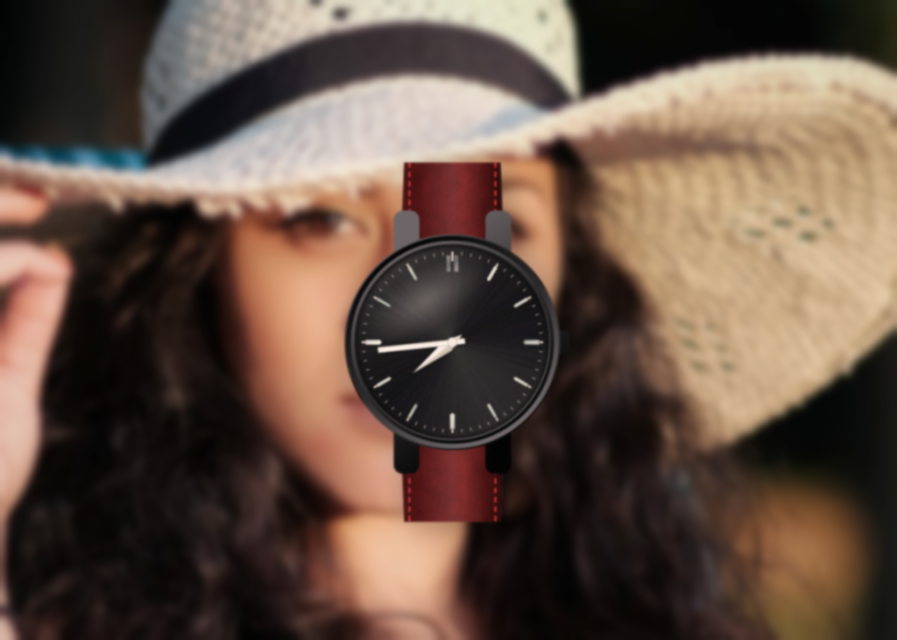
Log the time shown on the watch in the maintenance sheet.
7:44
